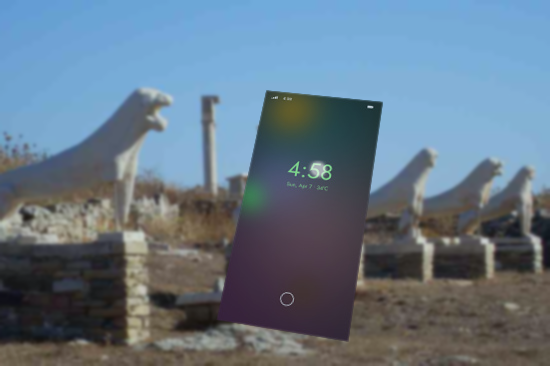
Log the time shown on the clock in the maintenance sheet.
4:58
